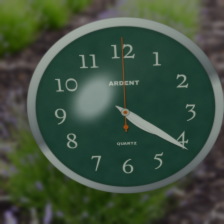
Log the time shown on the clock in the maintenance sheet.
4:21:00
